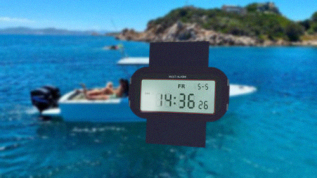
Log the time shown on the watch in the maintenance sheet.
14:36:26
